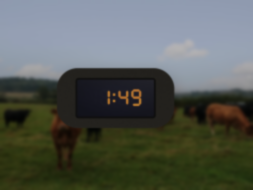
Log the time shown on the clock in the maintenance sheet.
1:49
